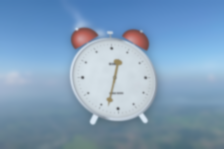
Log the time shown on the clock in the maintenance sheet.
12:33
